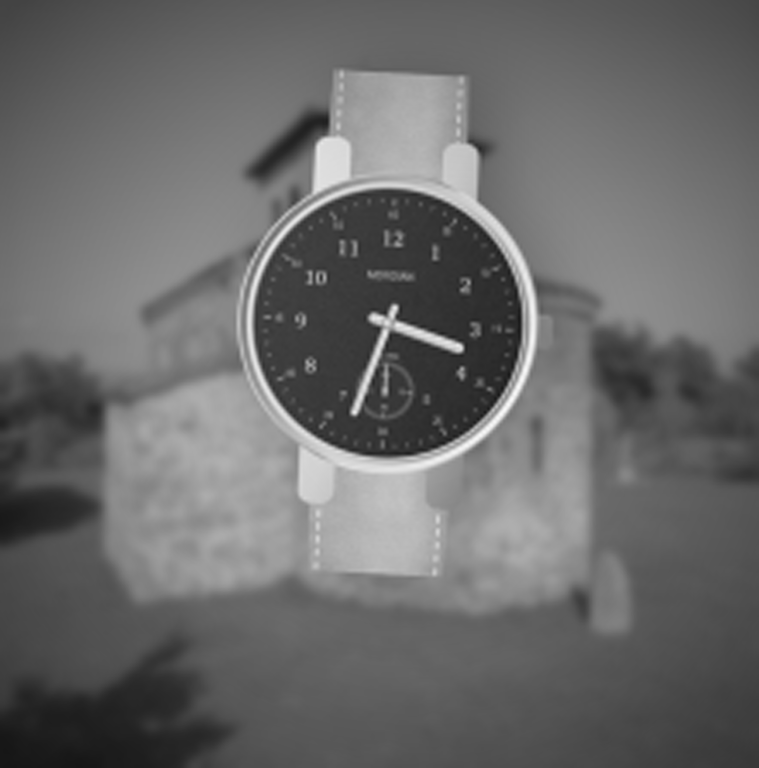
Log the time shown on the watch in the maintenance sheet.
3:33
